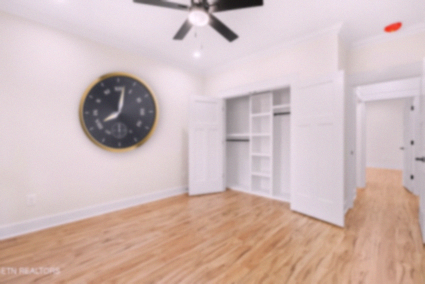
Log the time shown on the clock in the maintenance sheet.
8:02
